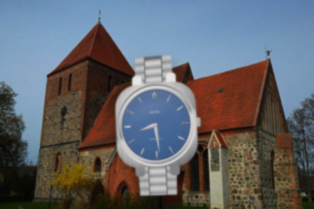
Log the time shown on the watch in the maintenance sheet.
8:29
